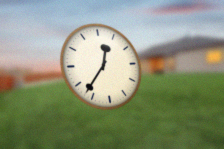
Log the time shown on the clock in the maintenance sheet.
12:37
